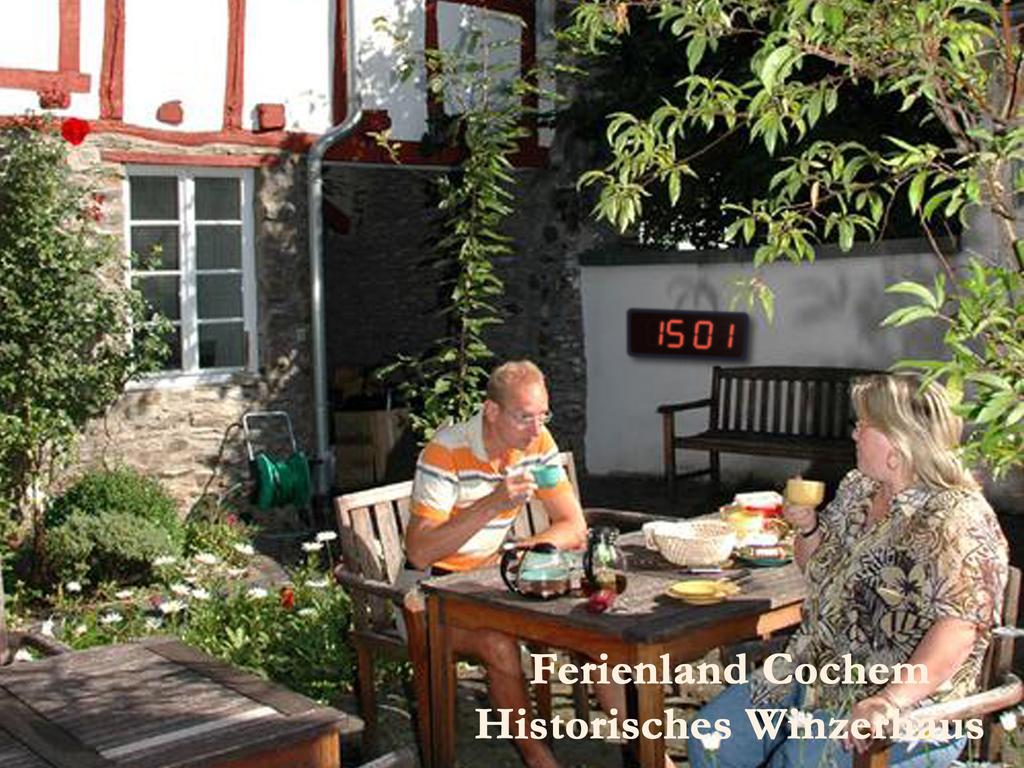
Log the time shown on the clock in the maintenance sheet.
15:01
